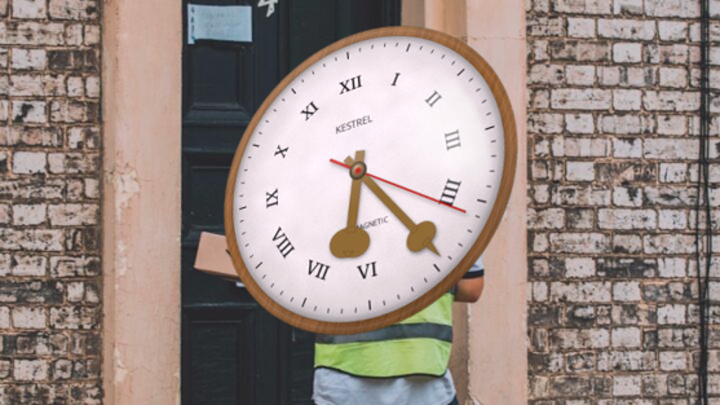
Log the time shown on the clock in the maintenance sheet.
6:24:21
